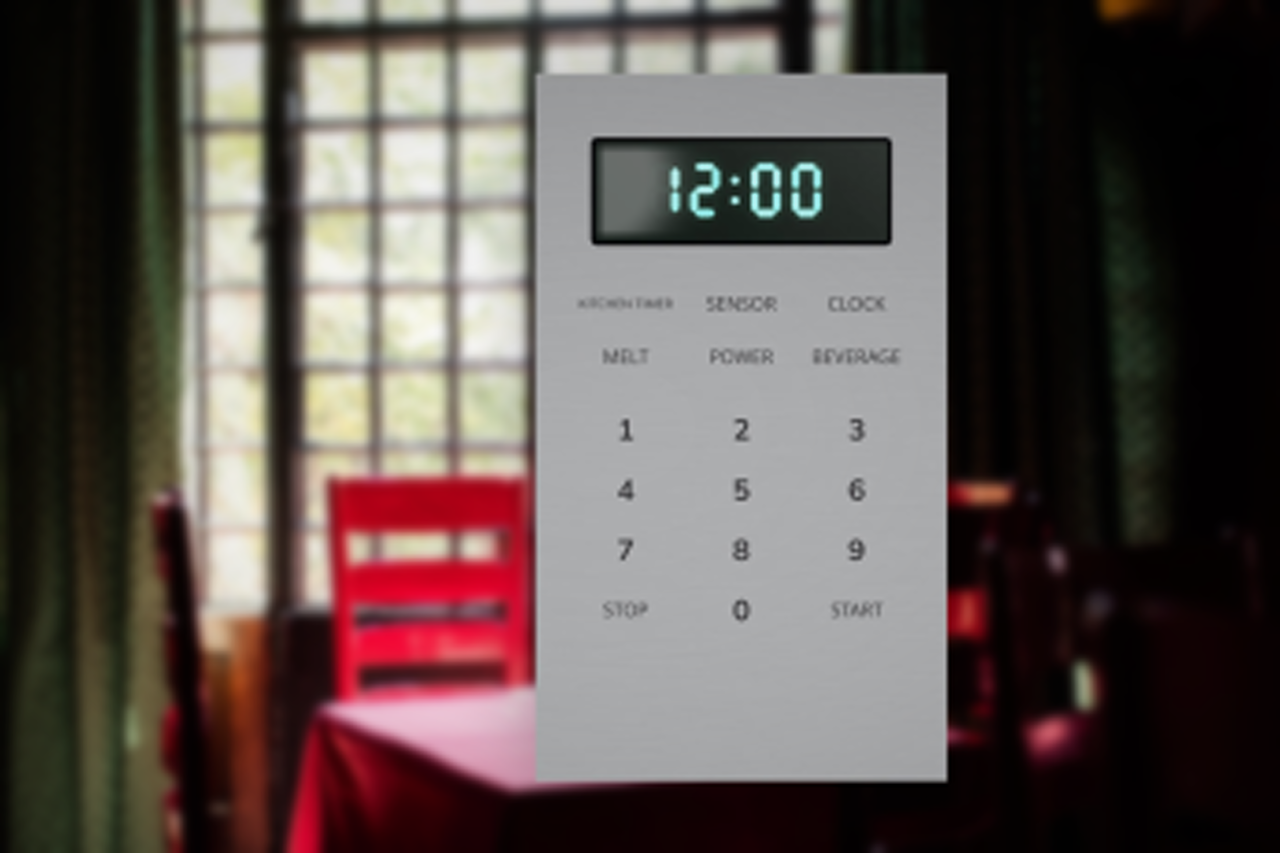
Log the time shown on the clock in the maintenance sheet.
12:00
